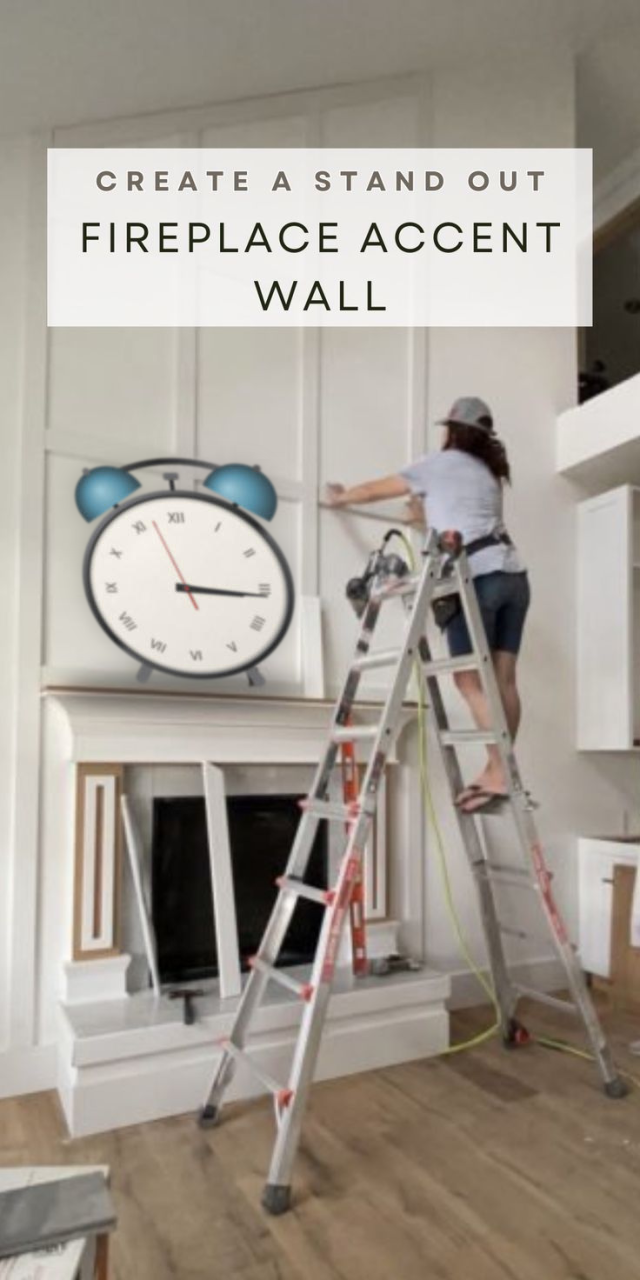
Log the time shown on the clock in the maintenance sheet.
3:15:57
